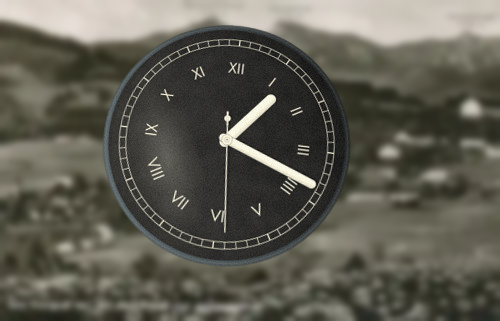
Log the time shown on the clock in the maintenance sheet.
1:18:29
